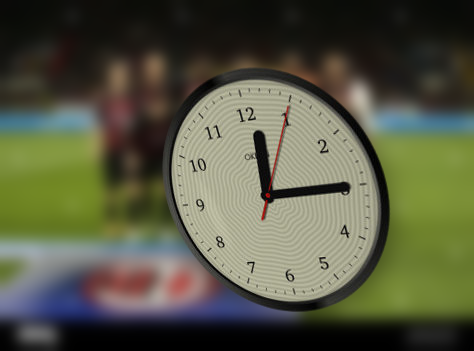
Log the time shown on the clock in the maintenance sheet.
12:15:05
